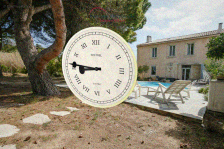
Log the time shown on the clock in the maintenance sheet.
8:46
